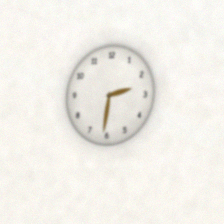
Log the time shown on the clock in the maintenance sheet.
2:31
